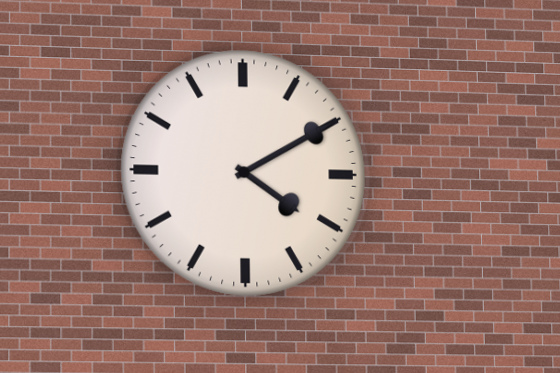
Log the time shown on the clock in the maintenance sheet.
4:10
